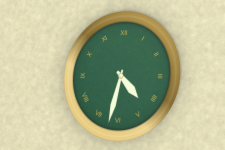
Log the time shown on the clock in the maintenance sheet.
4:32
